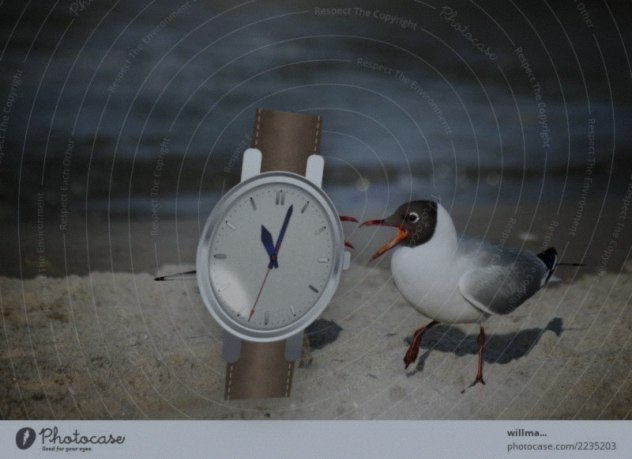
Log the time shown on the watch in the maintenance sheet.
11:02:33
